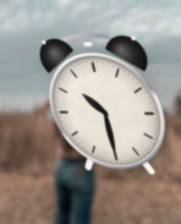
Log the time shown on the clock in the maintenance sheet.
10:30
